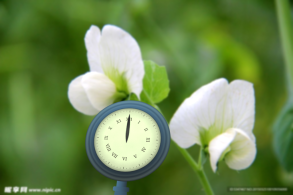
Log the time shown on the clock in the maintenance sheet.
12:00
